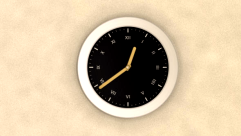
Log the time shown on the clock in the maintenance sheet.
12:39
